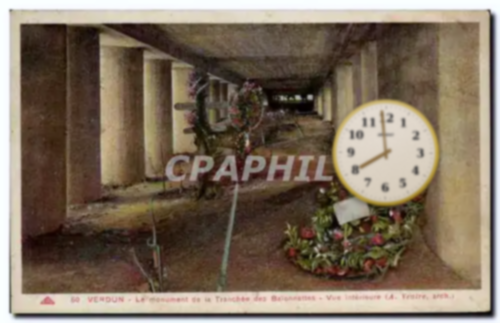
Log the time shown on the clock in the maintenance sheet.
7:59
